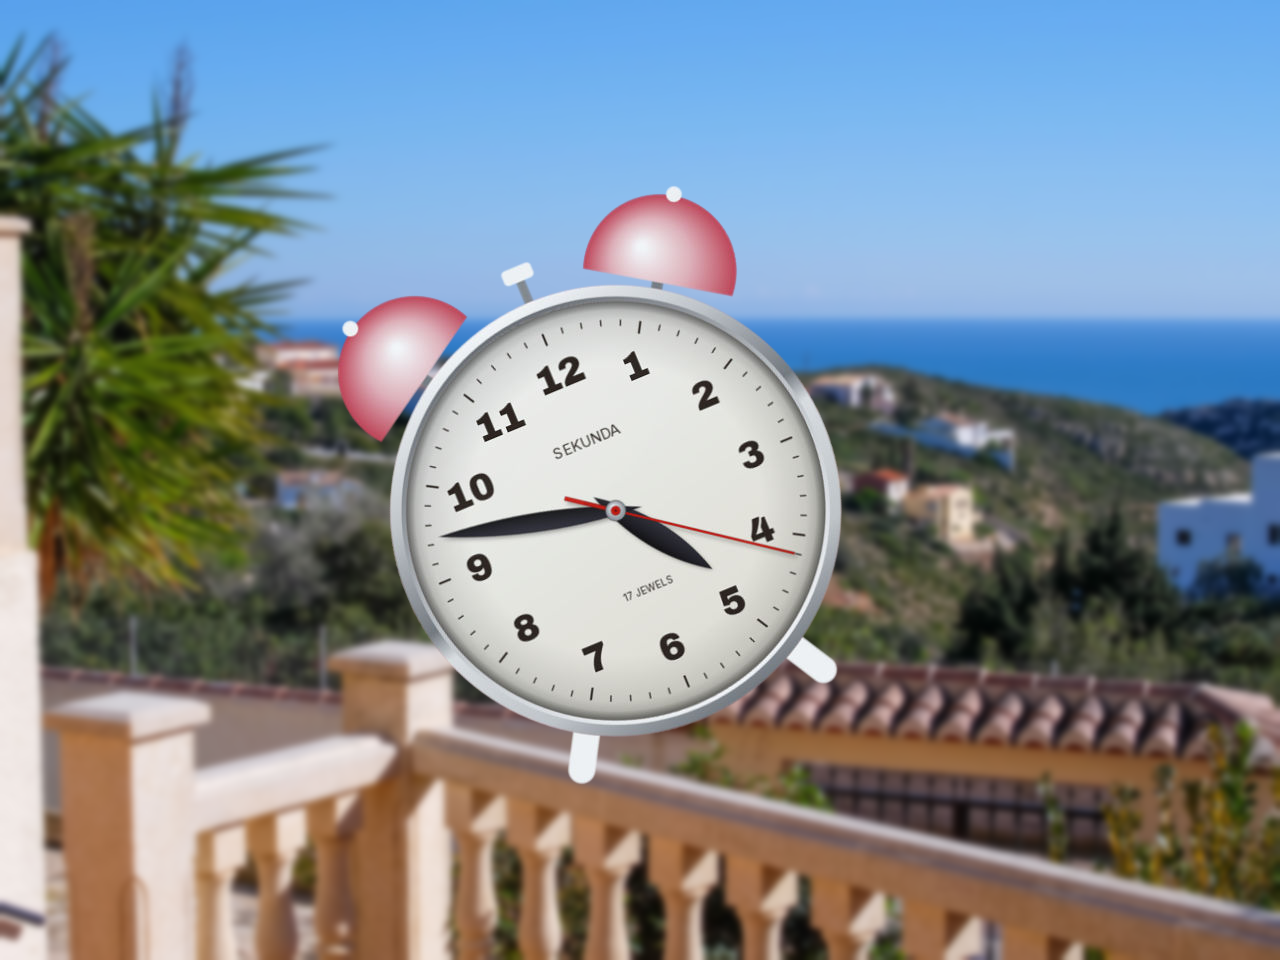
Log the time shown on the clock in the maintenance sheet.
4:47:21
